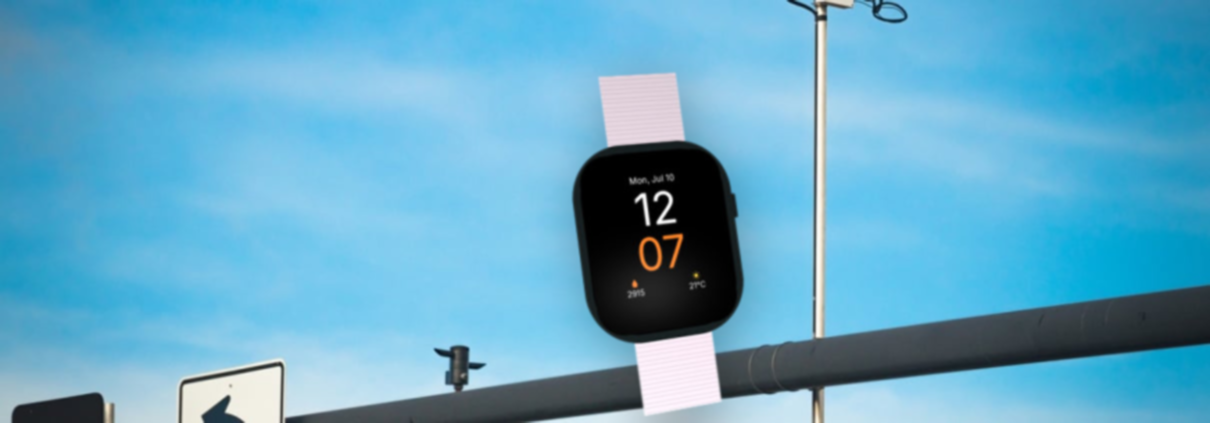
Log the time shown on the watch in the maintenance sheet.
12:07
